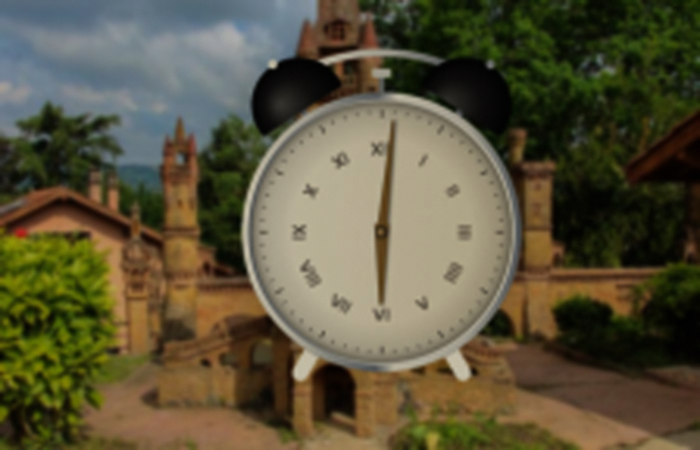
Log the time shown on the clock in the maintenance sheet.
6:01
